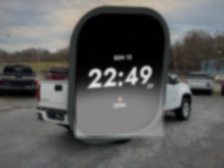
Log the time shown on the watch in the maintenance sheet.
22:49
